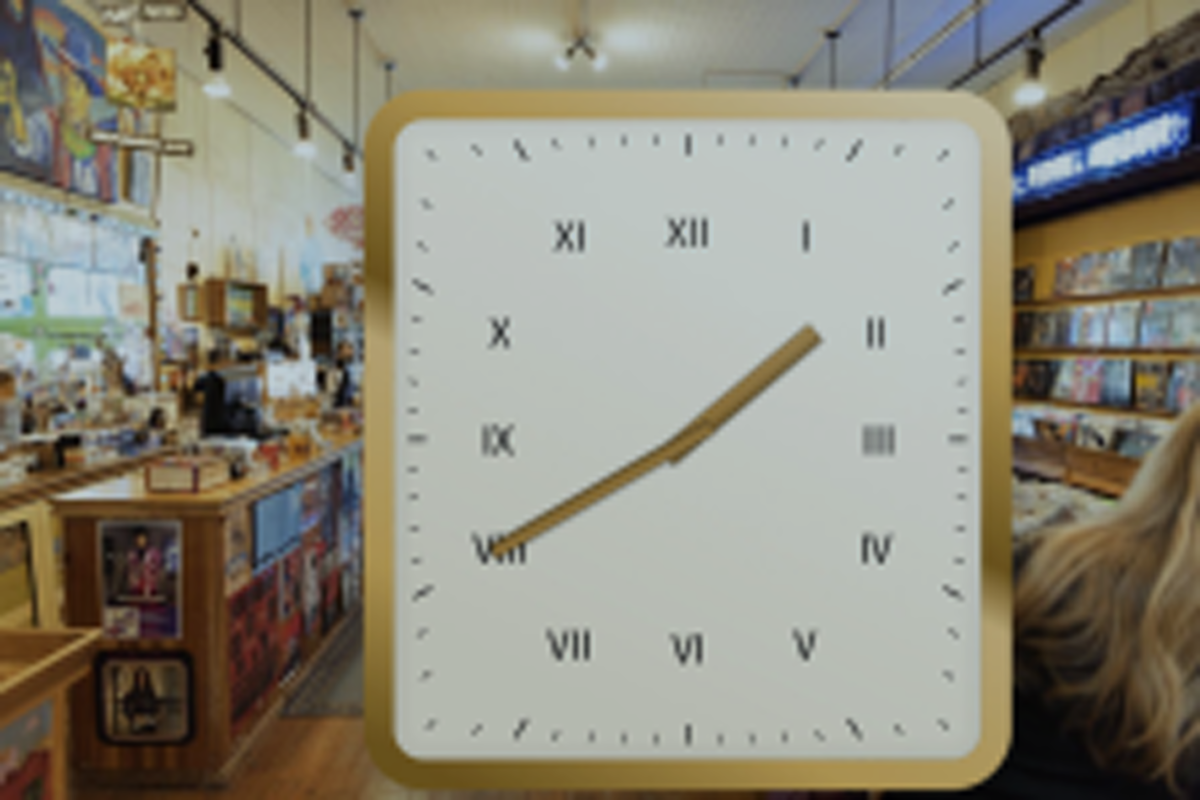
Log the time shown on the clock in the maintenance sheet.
1:40
